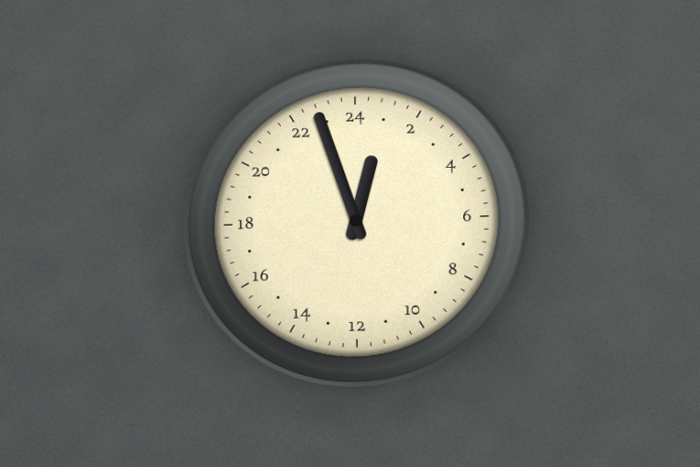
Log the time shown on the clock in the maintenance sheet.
0:57
